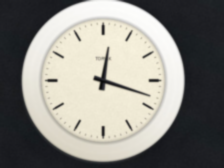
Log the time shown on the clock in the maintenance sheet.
12:18
